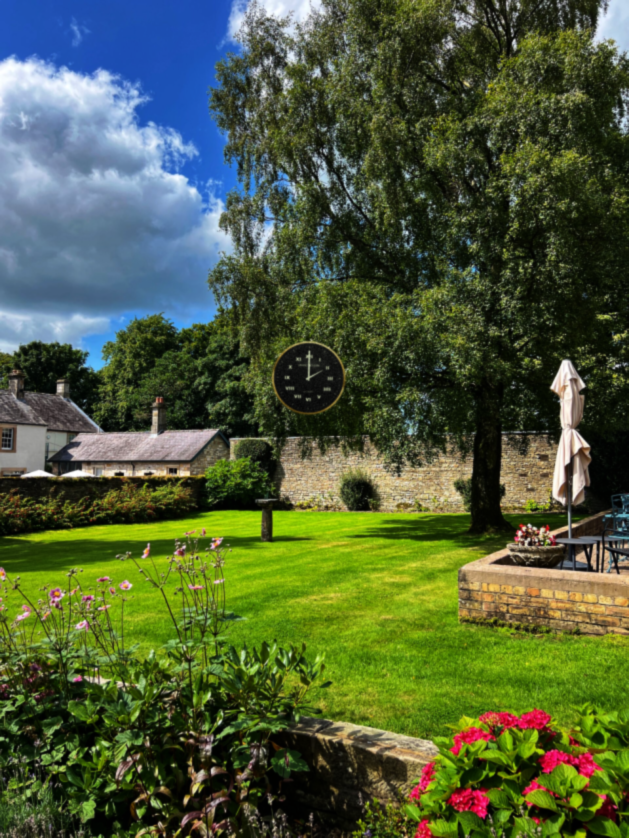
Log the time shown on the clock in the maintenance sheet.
2:00
